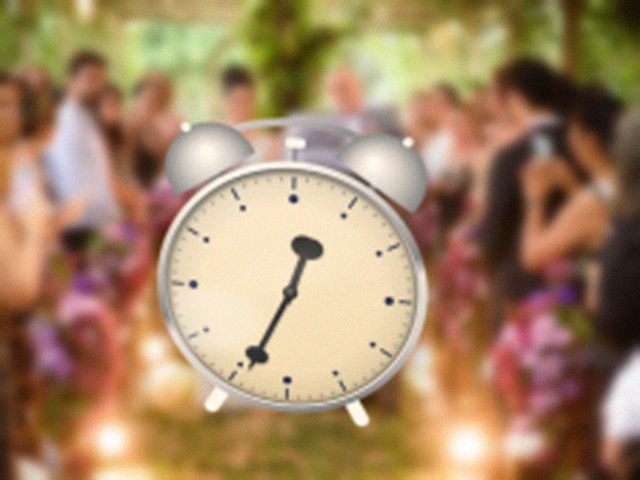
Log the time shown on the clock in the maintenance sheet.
12:34
